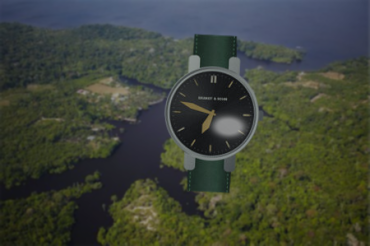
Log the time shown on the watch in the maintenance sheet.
6:48
